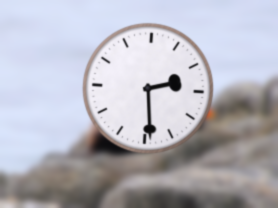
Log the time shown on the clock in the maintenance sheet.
2:29
